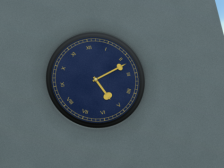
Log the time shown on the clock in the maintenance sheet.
5:12
